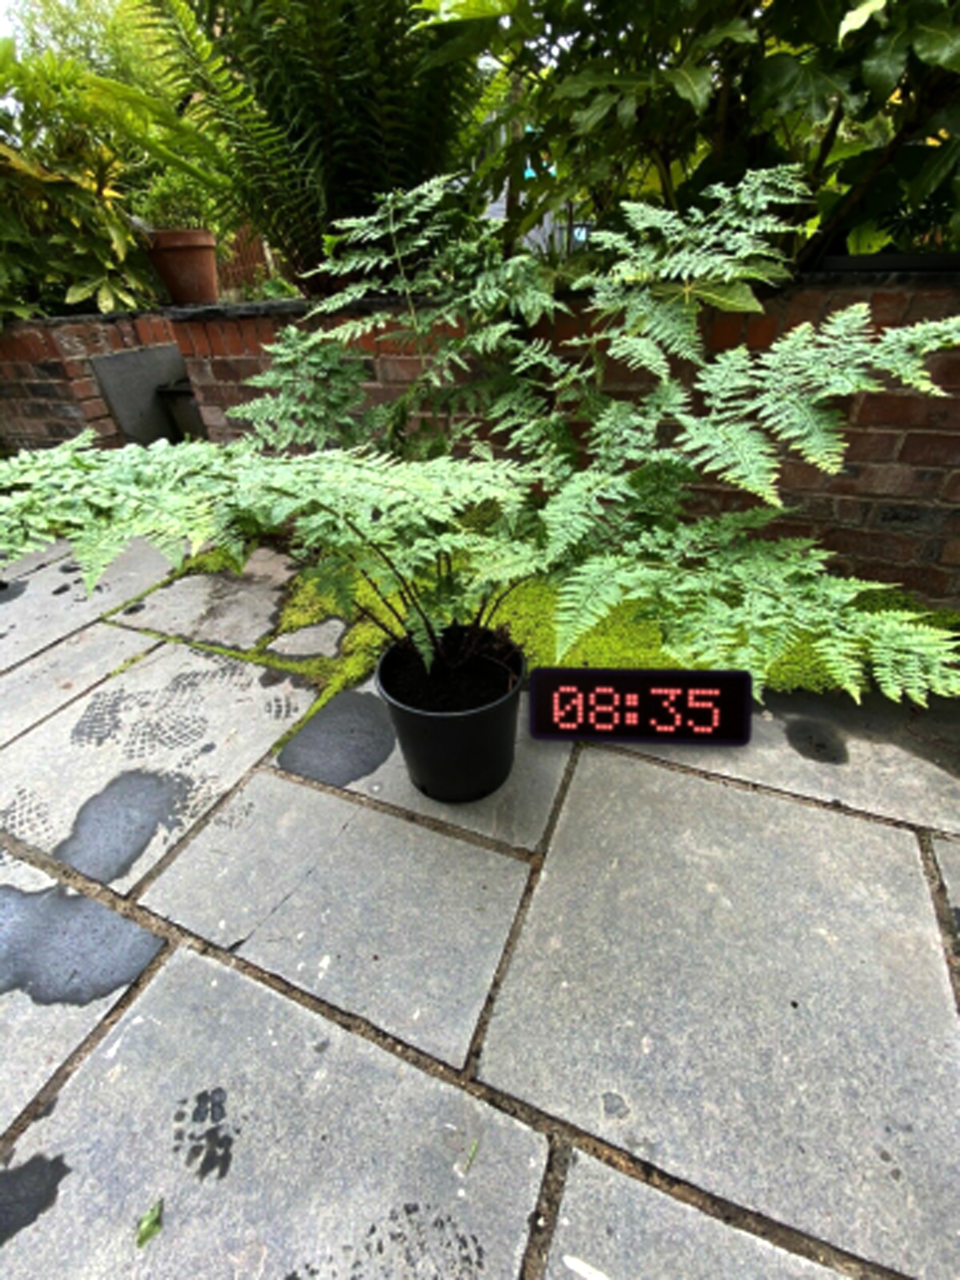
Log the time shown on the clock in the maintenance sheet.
8:35
